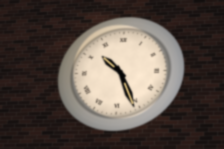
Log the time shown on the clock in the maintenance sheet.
10:26
